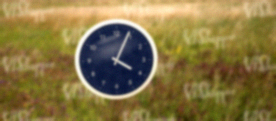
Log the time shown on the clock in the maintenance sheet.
4:04
